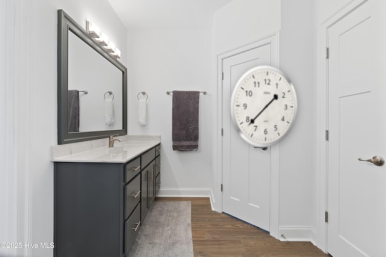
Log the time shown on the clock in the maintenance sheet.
1:38
